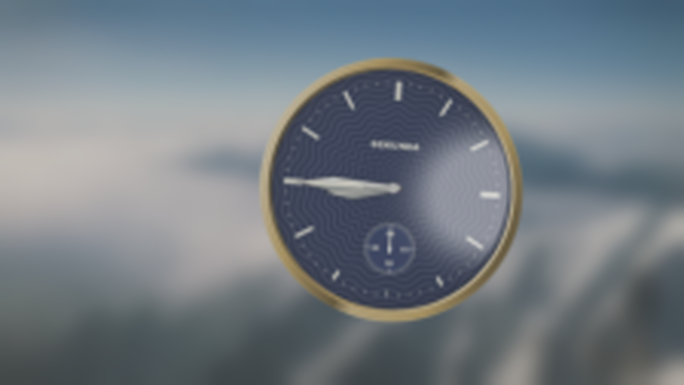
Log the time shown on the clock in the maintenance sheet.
8:45
